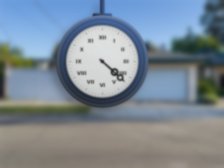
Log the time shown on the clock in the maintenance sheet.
4:22
